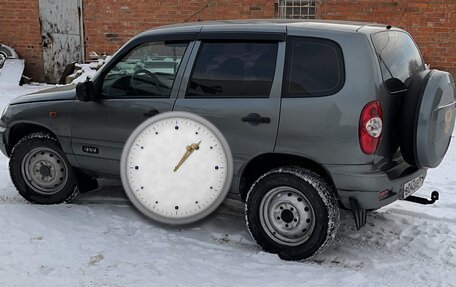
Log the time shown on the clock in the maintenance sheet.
1:07
